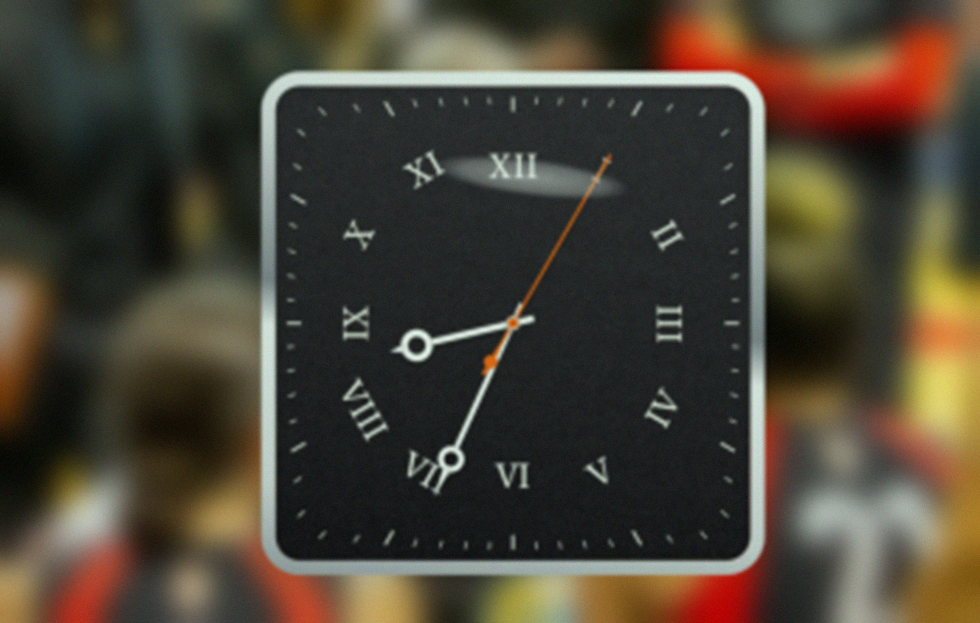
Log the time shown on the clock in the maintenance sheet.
8:34:05
